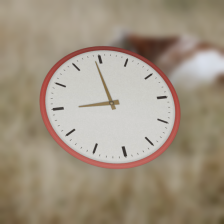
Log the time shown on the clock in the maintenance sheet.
8:59
